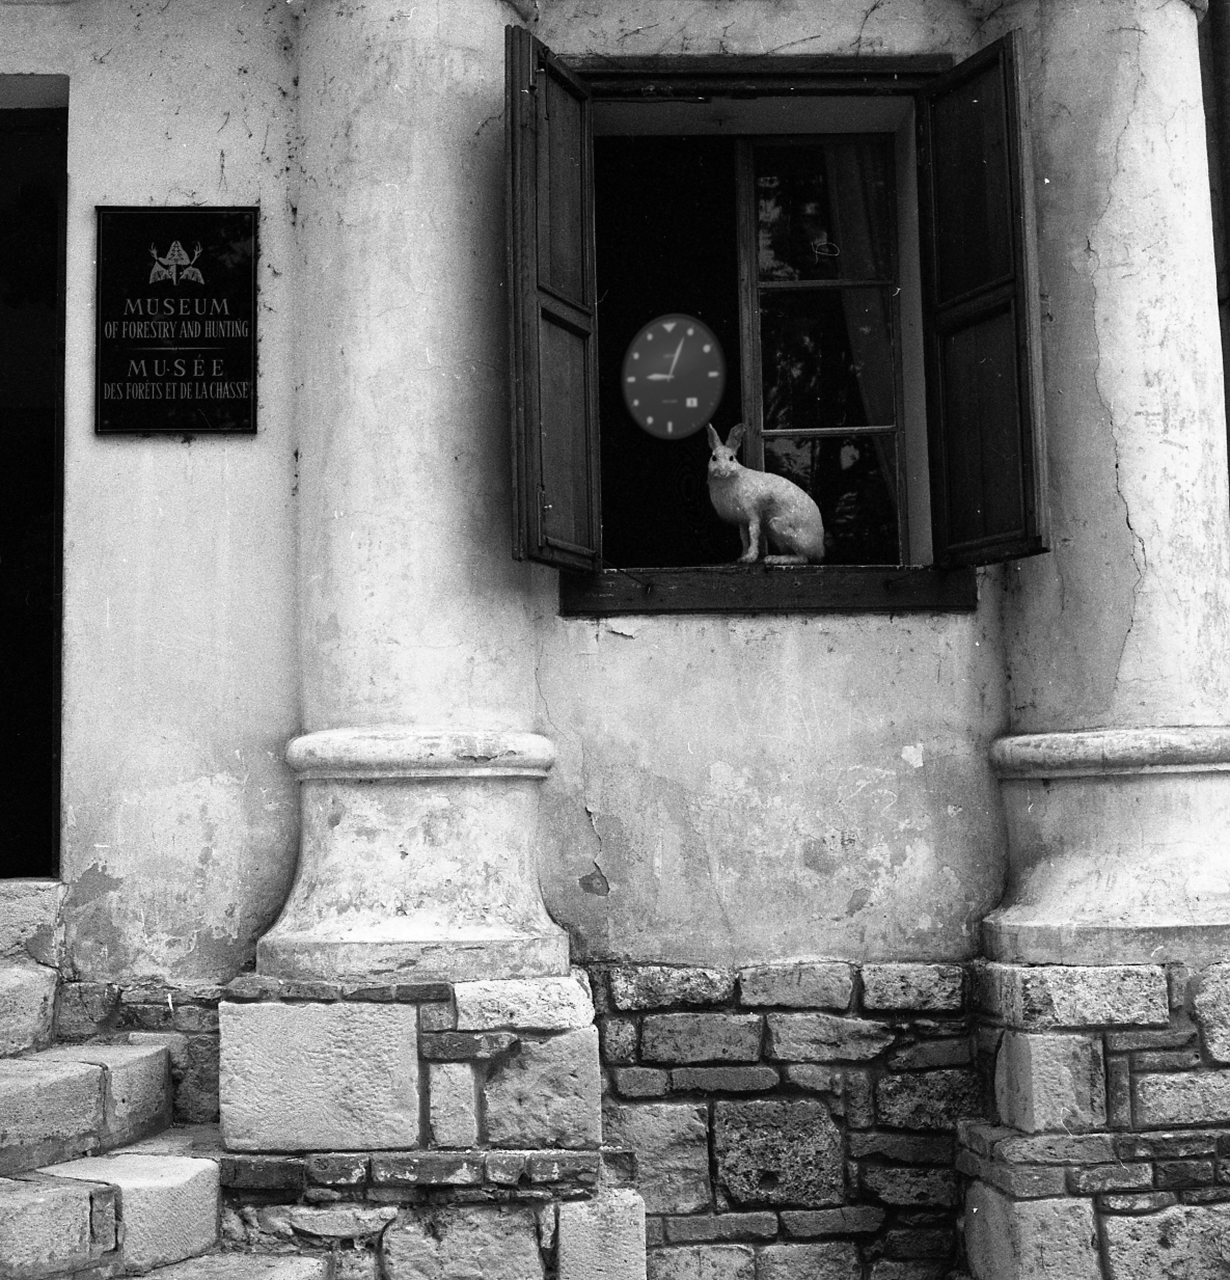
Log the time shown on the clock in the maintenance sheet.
9:04
